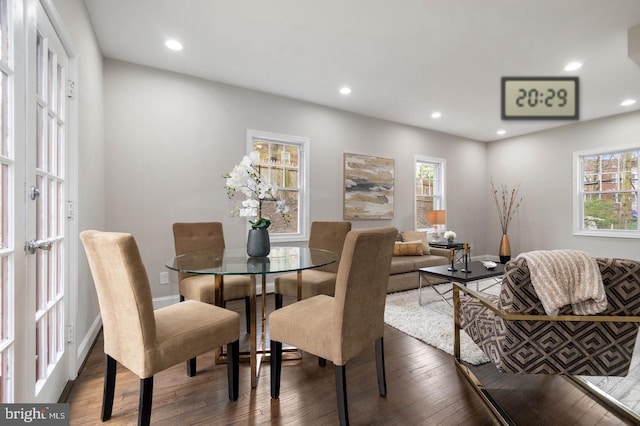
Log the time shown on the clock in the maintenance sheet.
20:29
